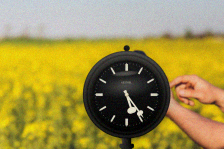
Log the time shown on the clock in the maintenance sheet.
5:24
